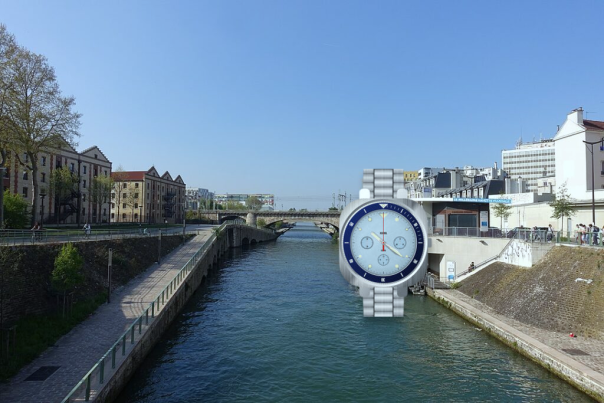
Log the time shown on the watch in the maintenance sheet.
10:21
